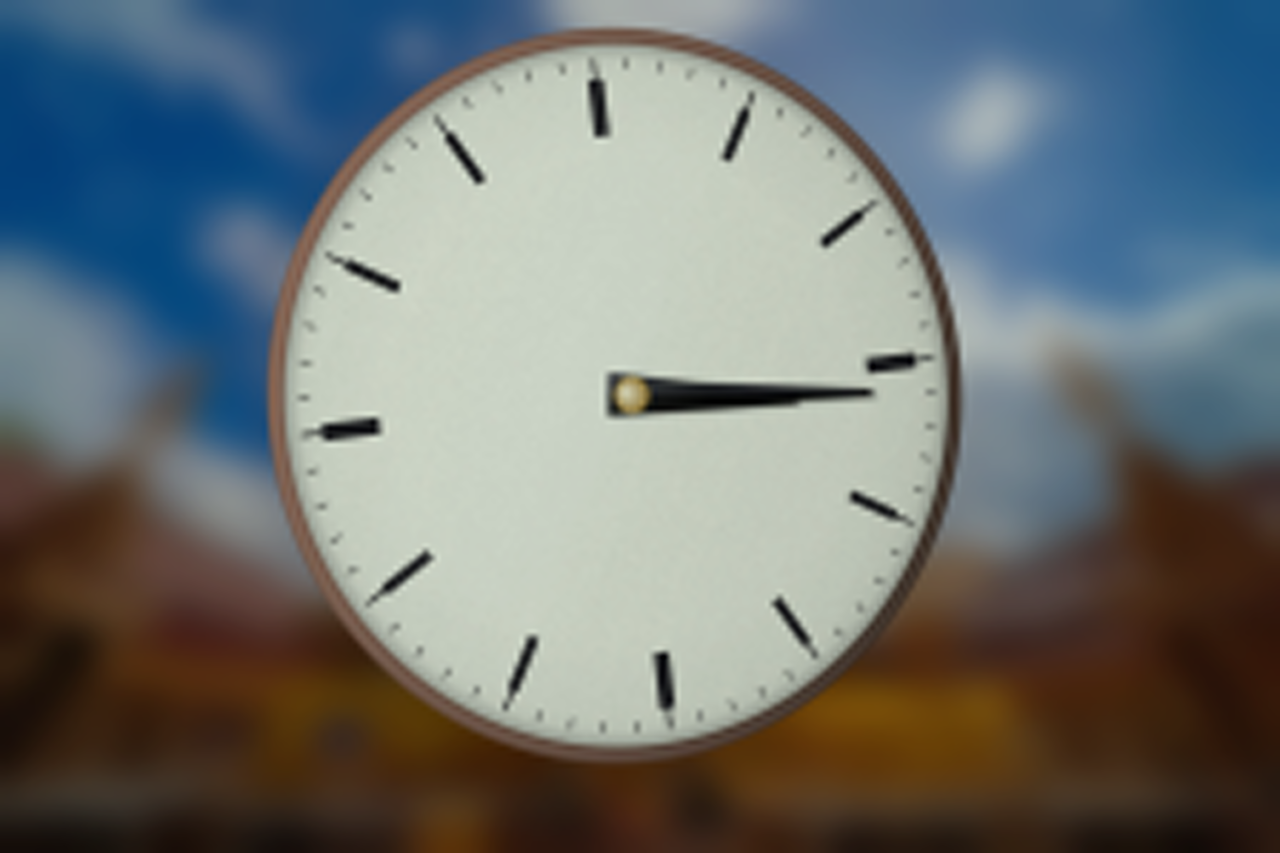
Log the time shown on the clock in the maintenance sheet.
3:16
